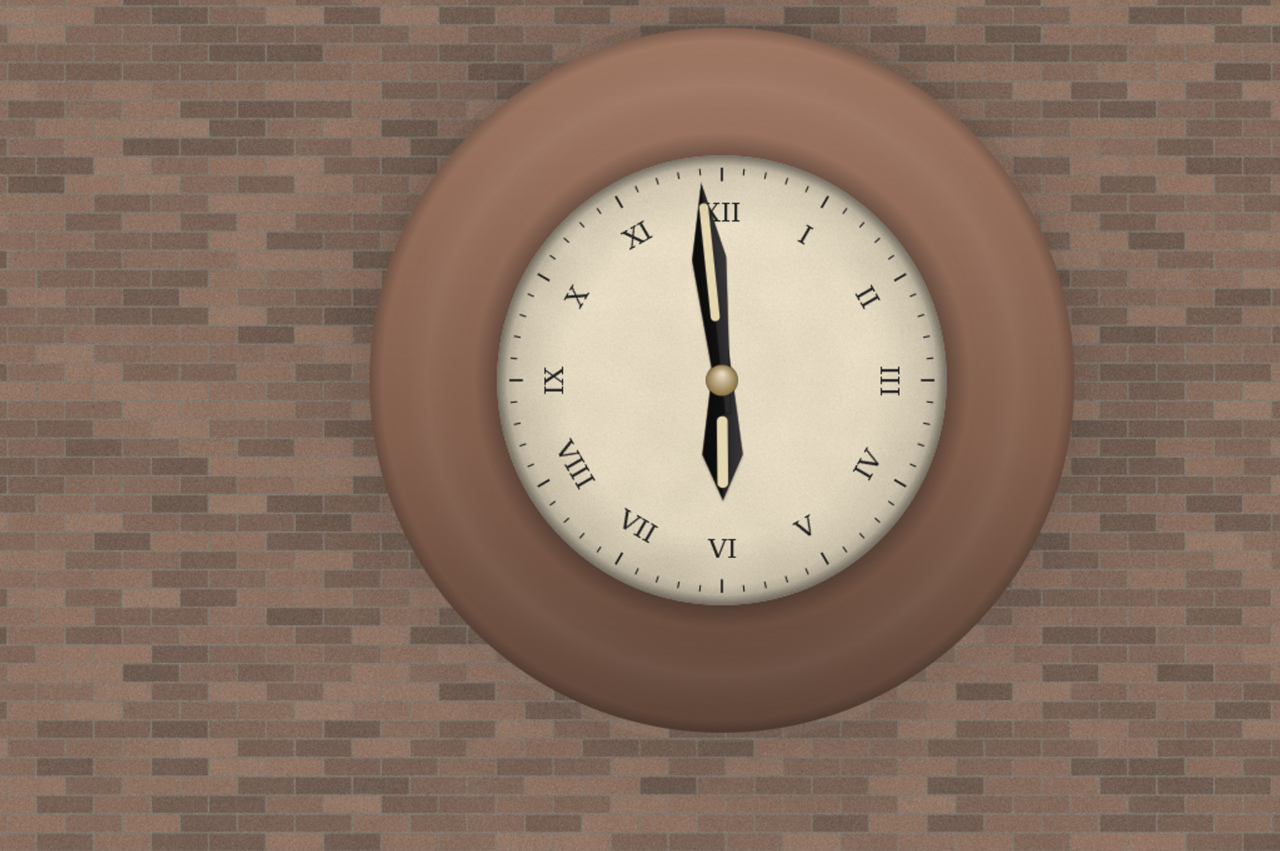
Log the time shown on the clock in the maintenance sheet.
5:59
